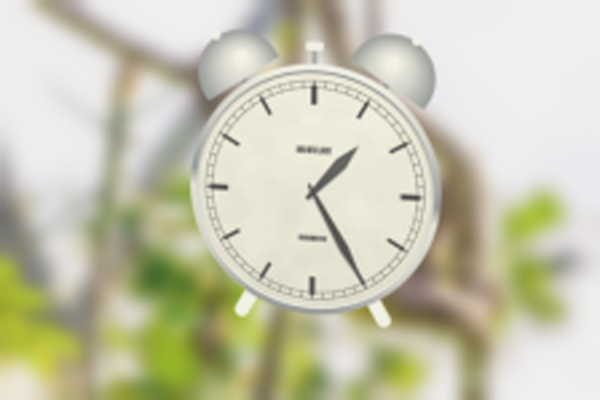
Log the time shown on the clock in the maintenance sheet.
1:25
